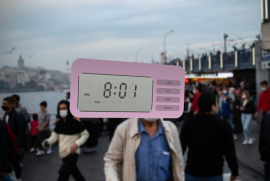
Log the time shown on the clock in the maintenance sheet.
8:01
